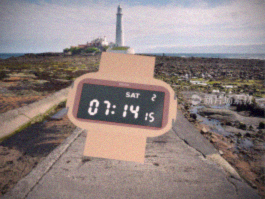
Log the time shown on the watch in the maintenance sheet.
7:14:15
